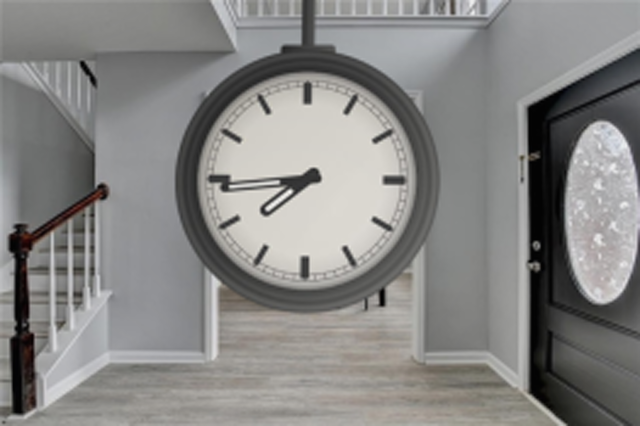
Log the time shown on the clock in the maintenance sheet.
7:44
